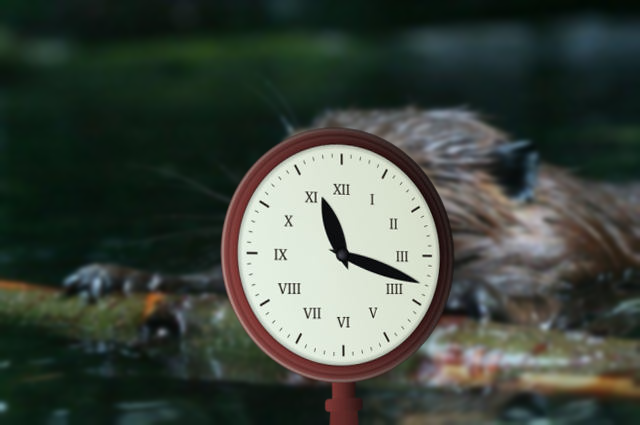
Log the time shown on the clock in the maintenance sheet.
11:18
